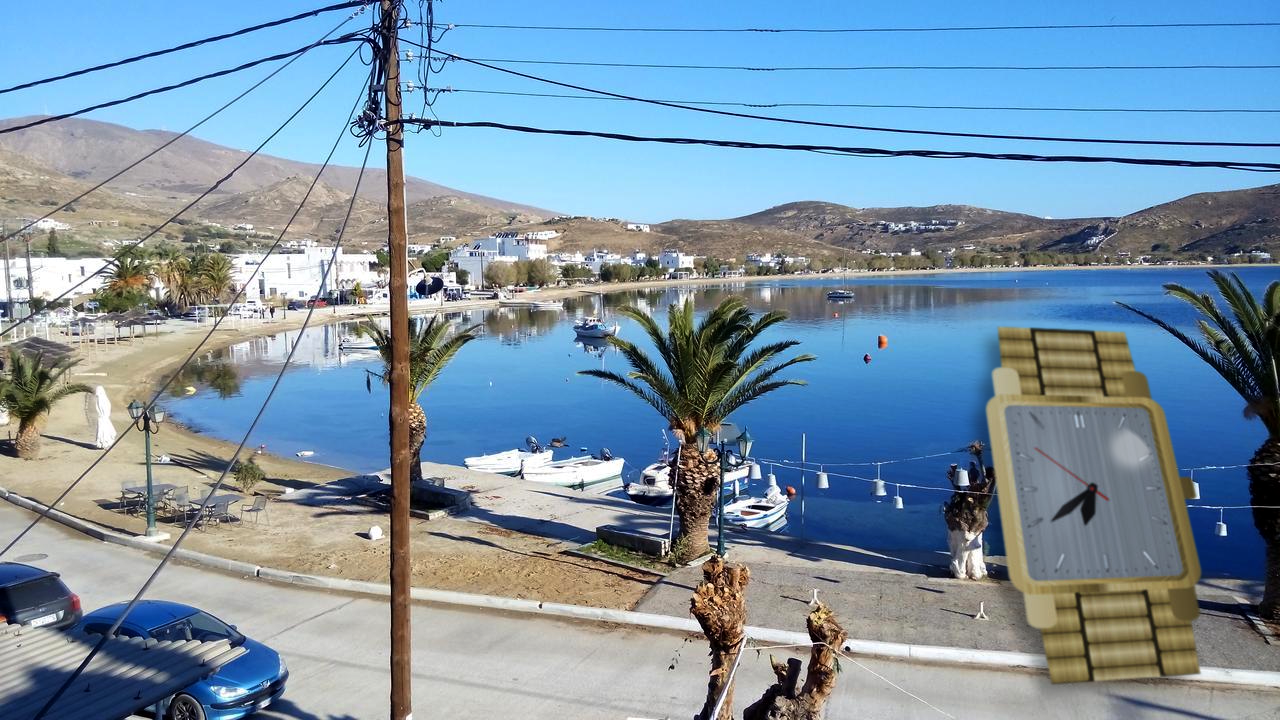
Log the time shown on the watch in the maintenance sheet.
6:38:52
